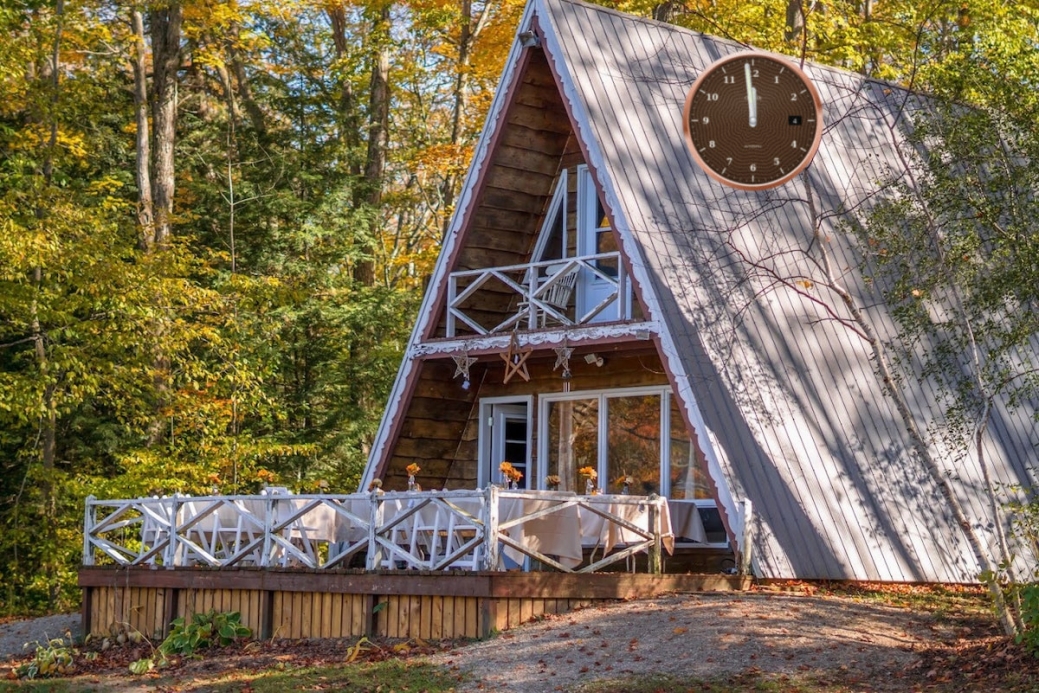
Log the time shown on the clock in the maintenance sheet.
11:59
